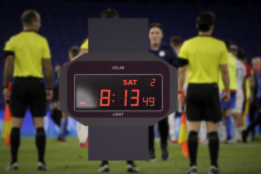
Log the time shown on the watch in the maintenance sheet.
8:13
